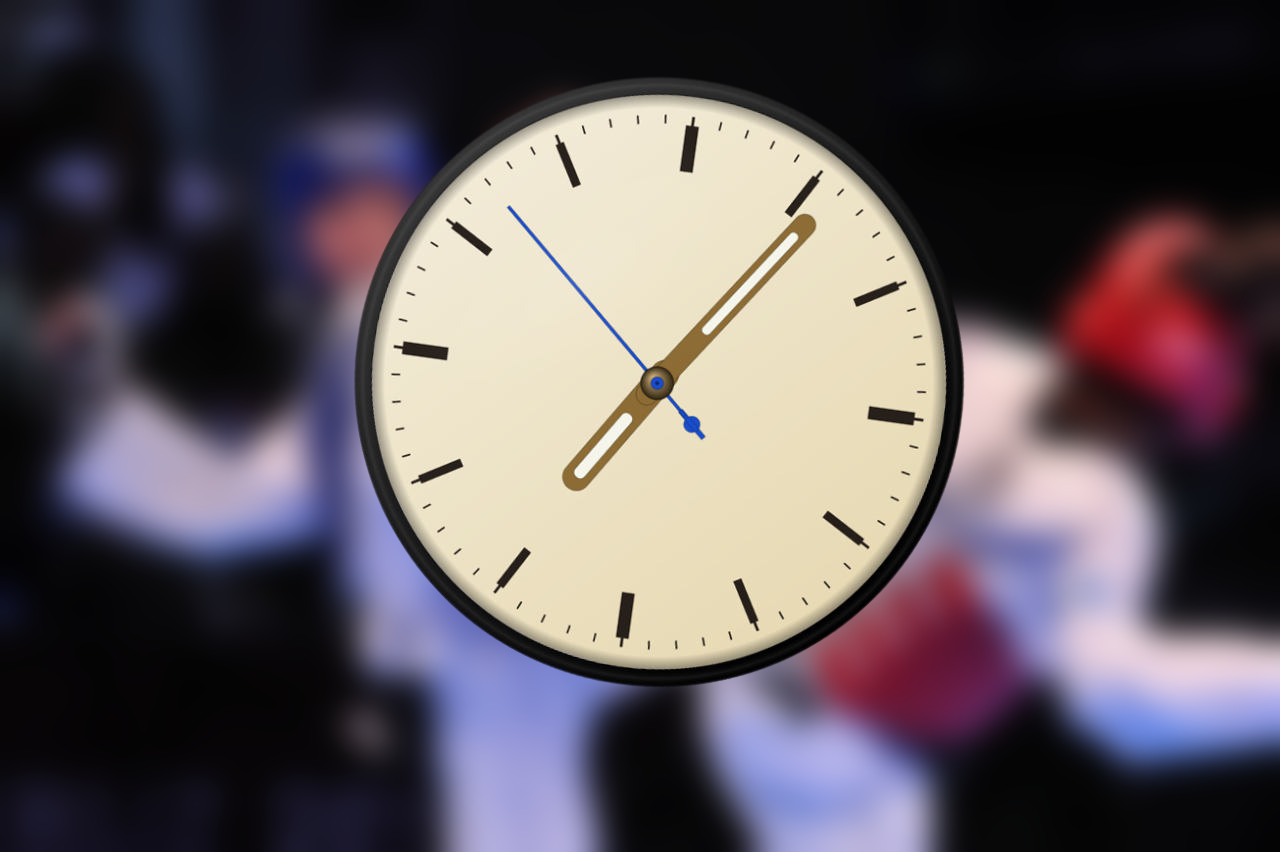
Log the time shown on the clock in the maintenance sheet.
7:05:52
